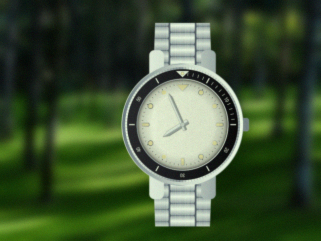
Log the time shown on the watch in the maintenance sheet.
7:56
